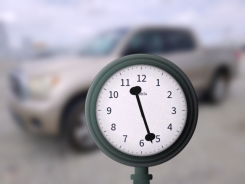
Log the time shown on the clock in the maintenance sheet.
11:27
